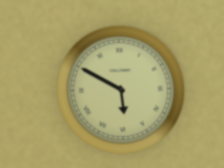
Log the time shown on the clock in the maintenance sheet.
5:50
